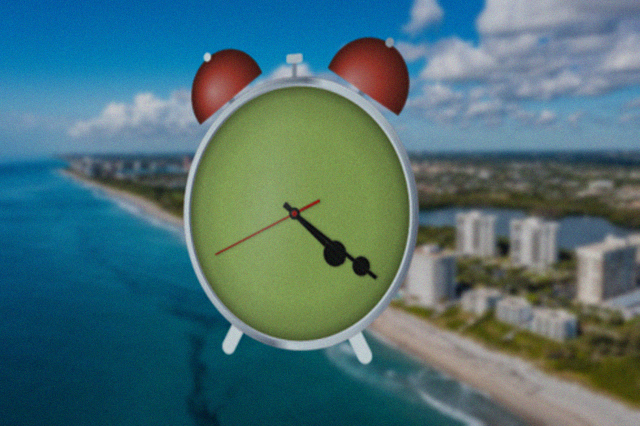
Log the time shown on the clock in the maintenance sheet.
4:20:41
